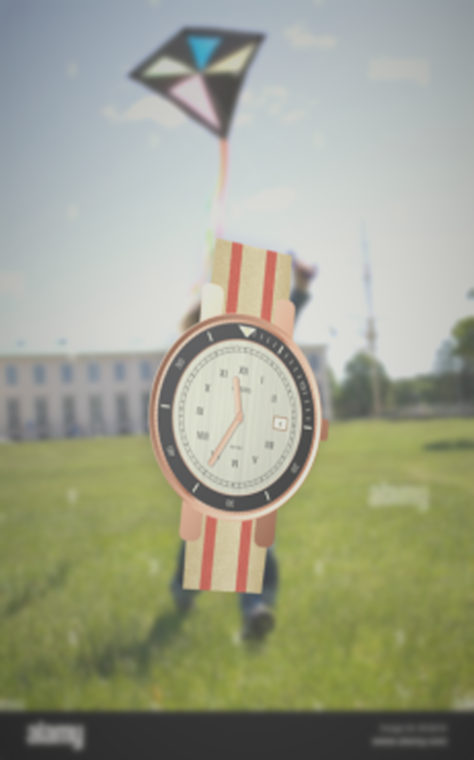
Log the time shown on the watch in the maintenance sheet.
11:35
